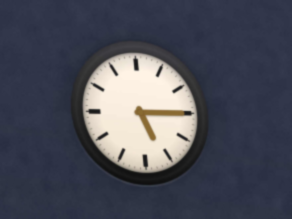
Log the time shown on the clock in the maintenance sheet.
5:15
